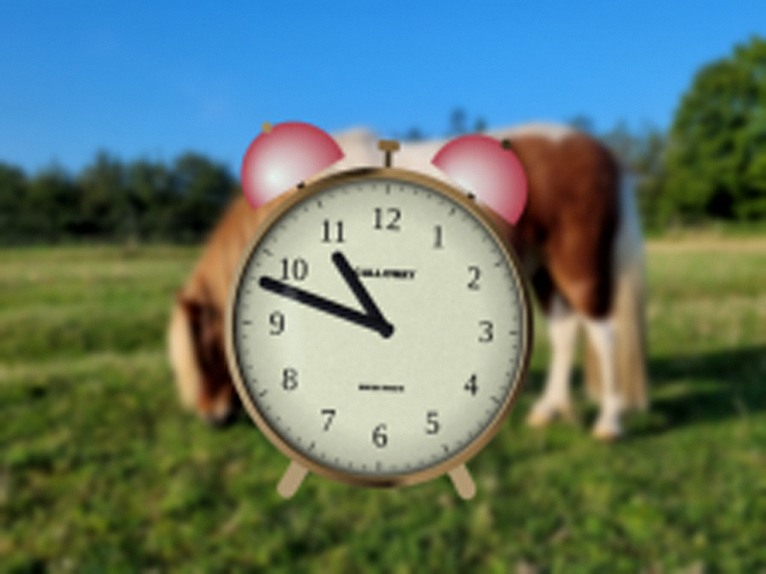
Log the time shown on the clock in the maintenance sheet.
10:48
